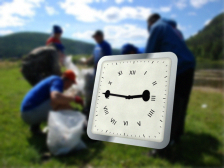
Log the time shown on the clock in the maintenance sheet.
2:46
